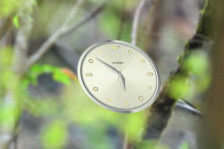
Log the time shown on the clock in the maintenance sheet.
5:52
